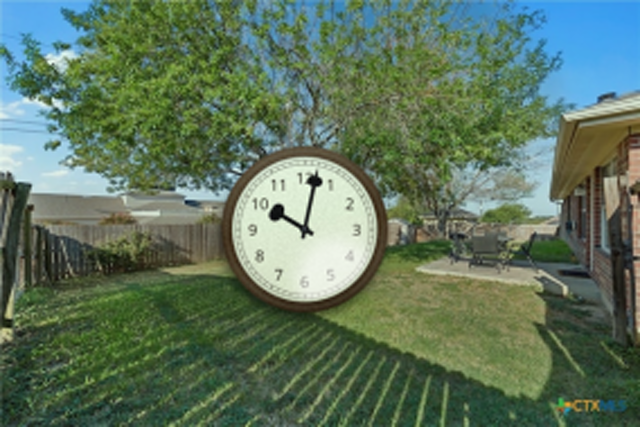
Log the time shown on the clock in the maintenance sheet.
10:02
